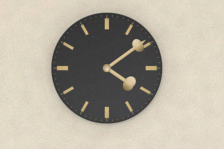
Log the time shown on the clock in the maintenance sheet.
4:09
